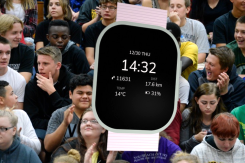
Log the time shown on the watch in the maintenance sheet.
14:32
